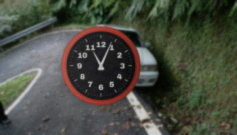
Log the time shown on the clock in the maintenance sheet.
11:04
